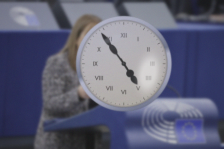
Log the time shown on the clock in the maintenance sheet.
4:54
